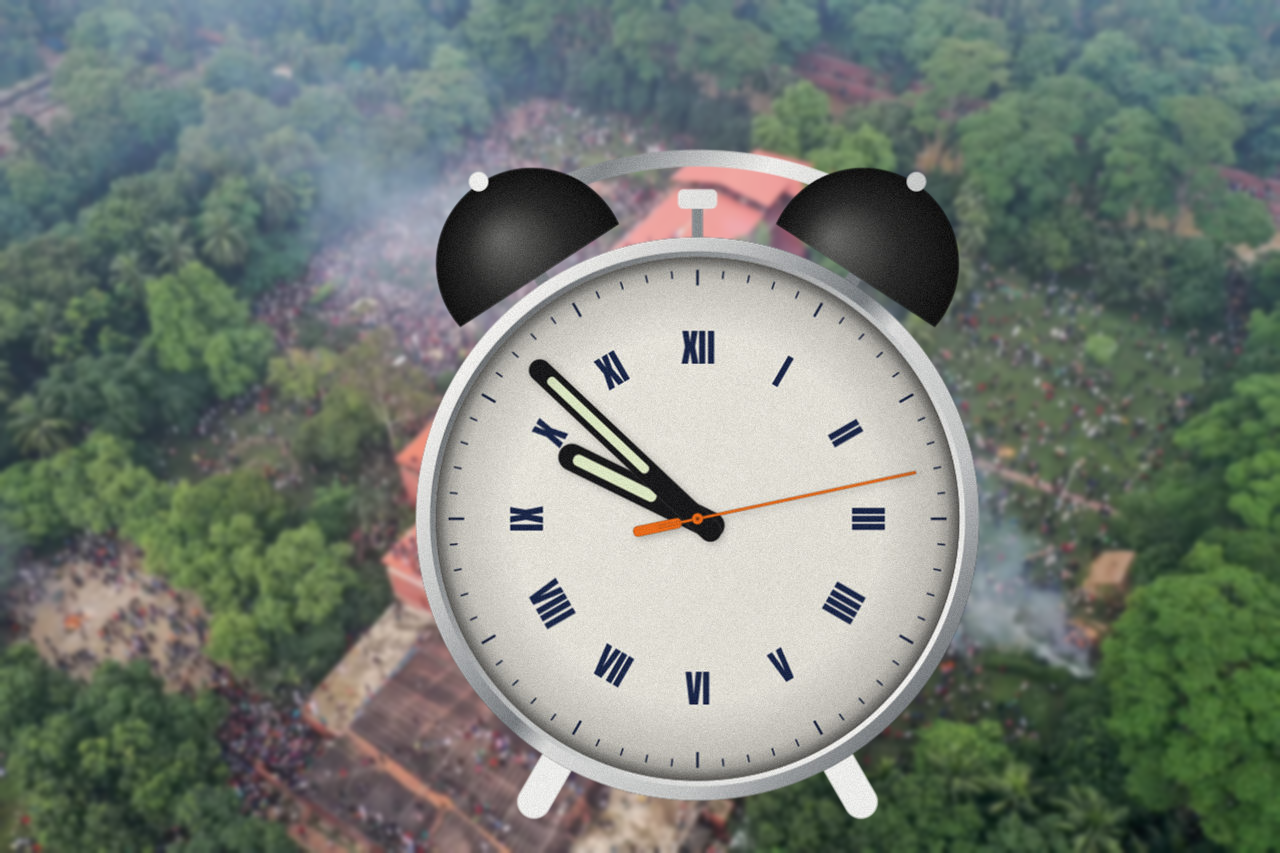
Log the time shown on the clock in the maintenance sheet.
9:52:13
